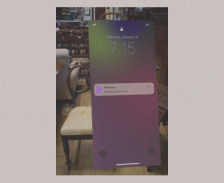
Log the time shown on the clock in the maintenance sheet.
7:15
